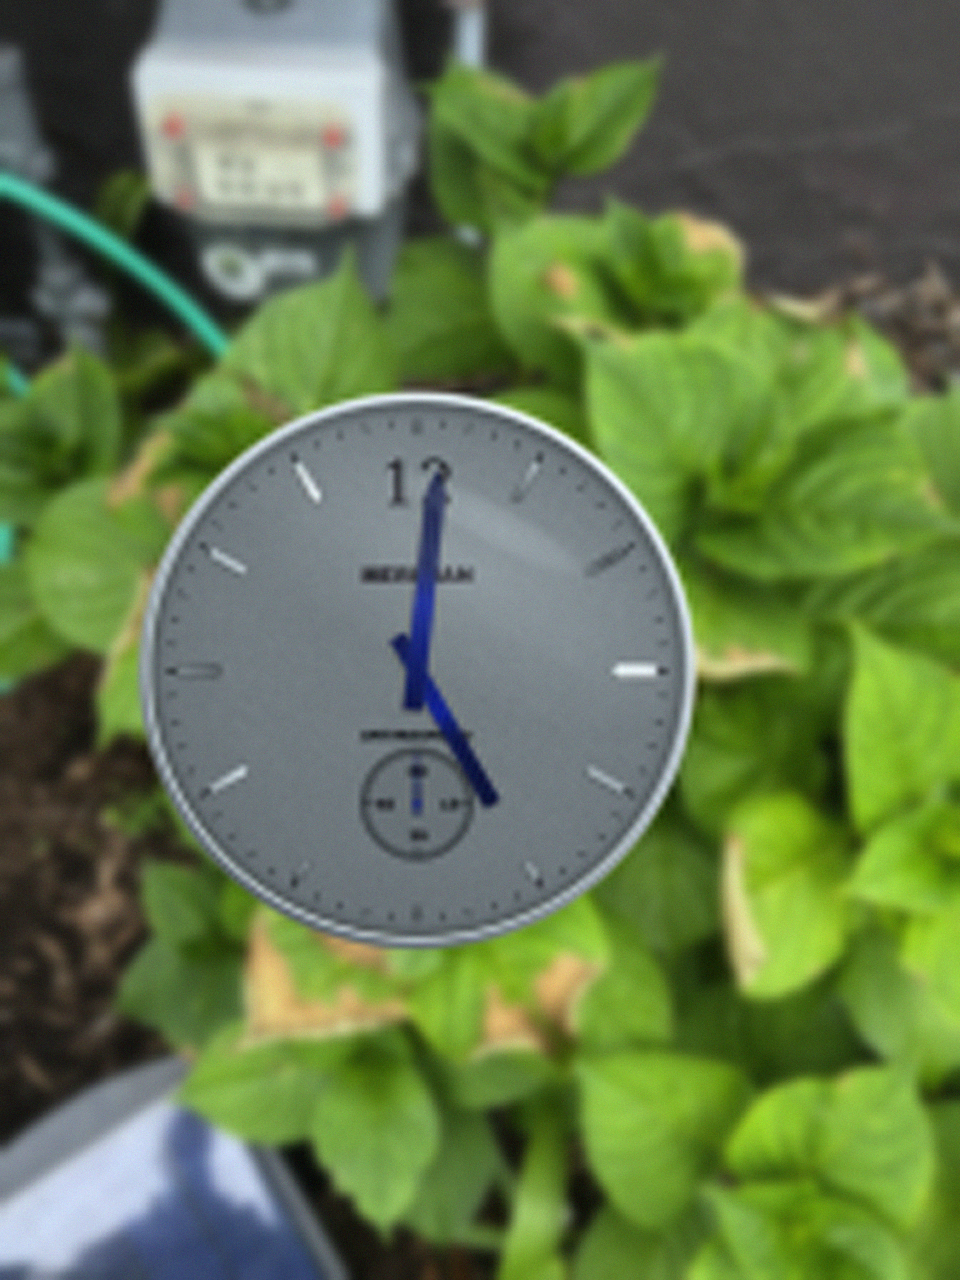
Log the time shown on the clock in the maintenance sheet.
5:01
